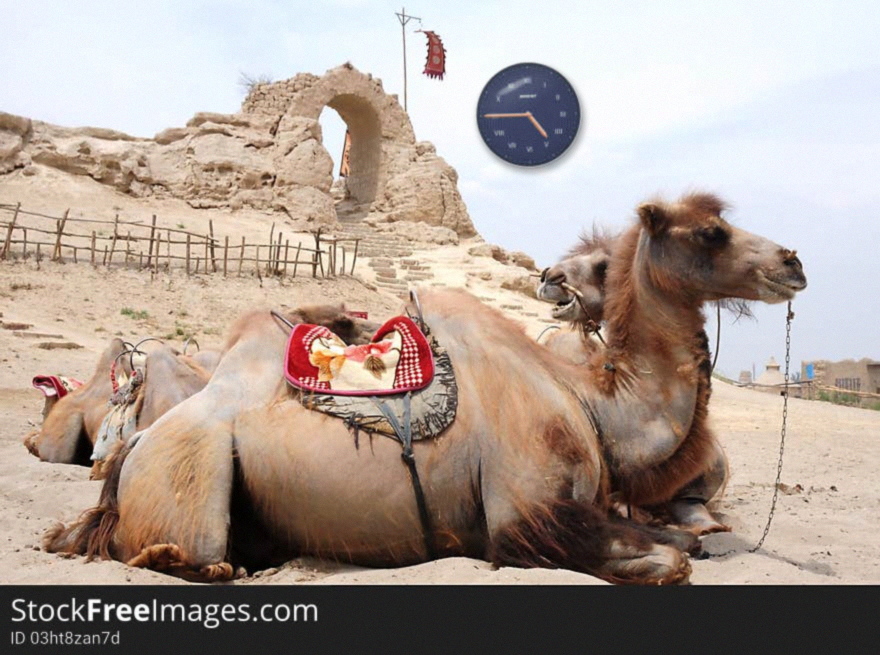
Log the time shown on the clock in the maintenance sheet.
4:45
